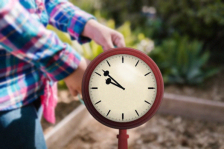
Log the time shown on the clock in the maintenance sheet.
9:52
